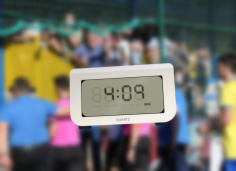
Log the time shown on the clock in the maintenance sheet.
4:09
